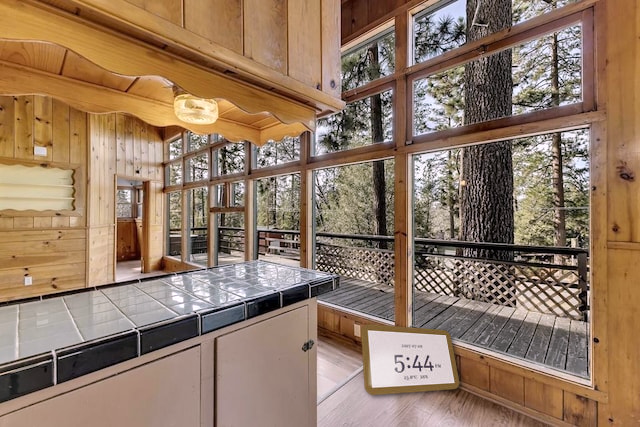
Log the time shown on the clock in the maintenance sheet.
5:44
